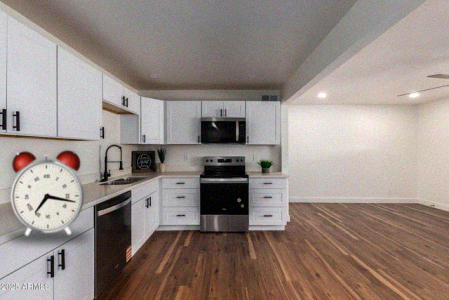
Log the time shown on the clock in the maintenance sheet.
7:17
